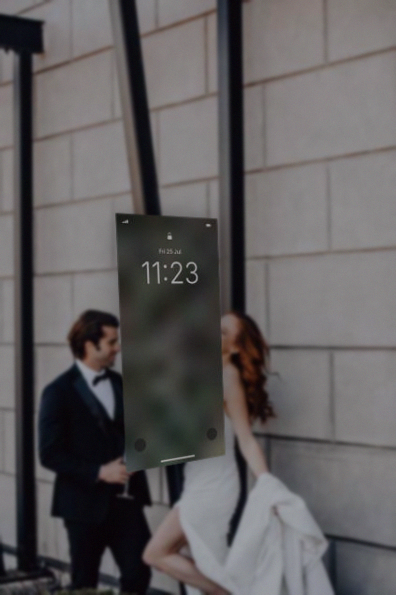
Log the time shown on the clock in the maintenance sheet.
11:23
